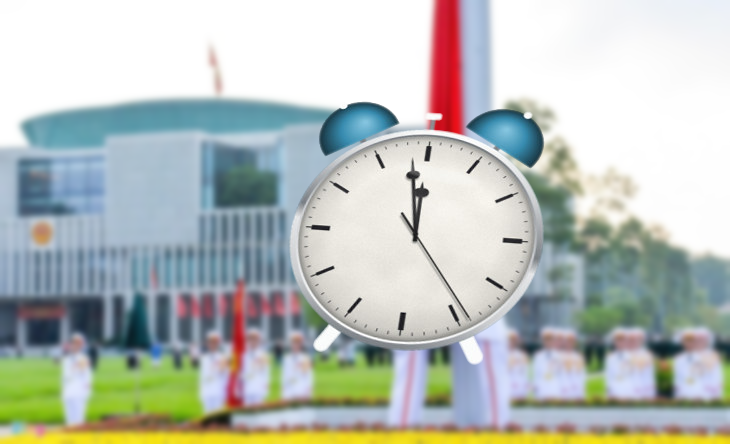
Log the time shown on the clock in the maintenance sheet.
11:58:24
